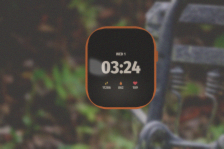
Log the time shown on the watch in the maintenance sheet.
3:24
